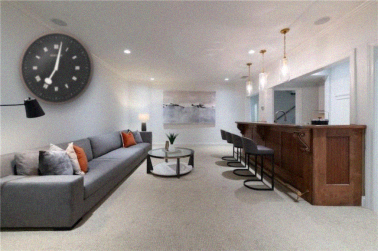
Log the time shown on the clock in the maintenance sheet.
7:02
